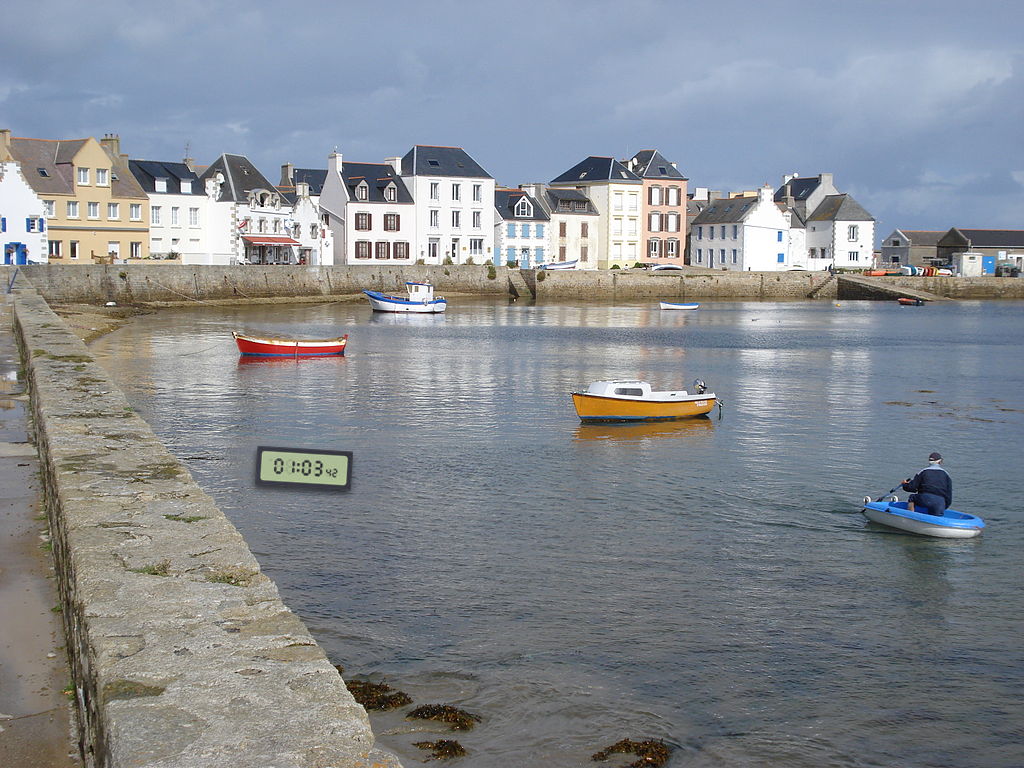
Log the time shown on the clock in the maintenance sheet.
1:03:42
